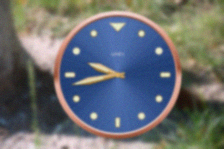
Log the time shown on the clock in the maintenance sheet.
9:43
